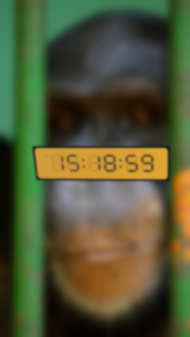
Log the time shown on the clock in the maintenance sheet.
15:18:59
